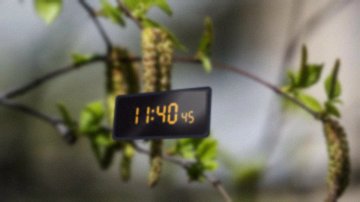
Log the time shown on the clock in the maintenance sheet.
11:40:45
